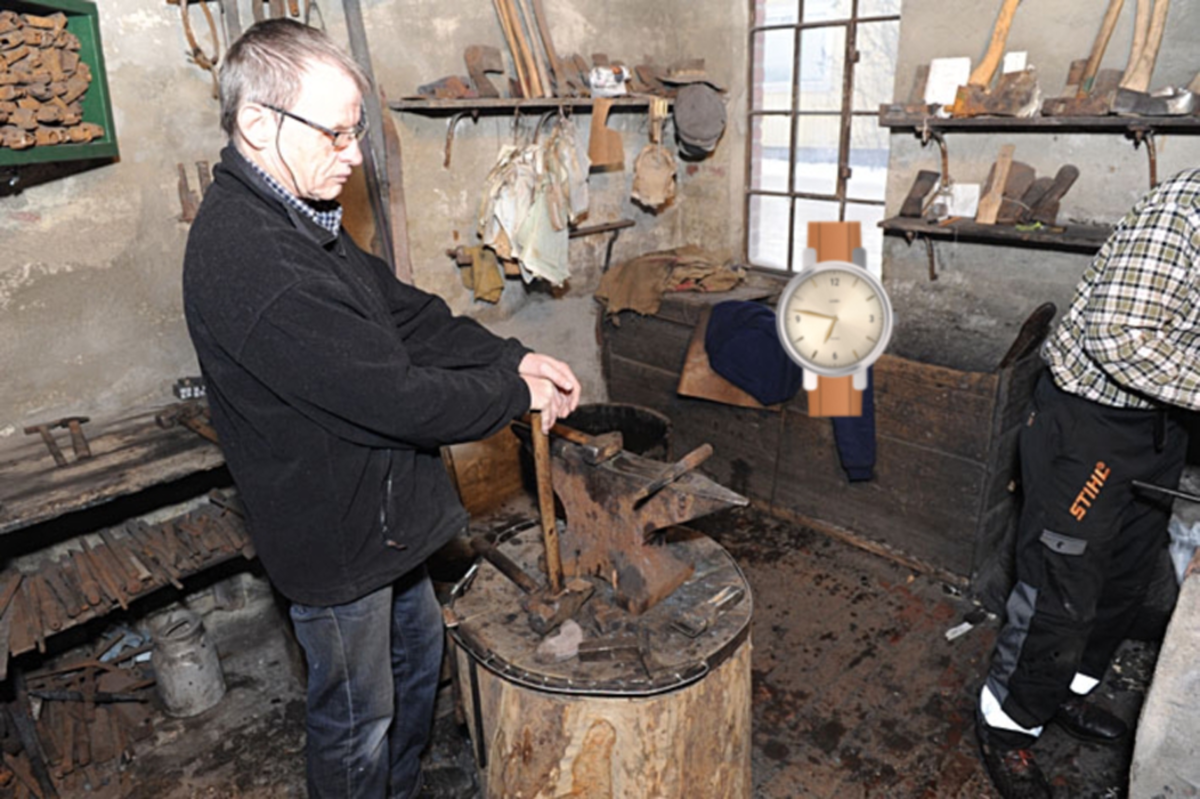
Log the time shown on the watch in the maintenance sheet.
6:47
